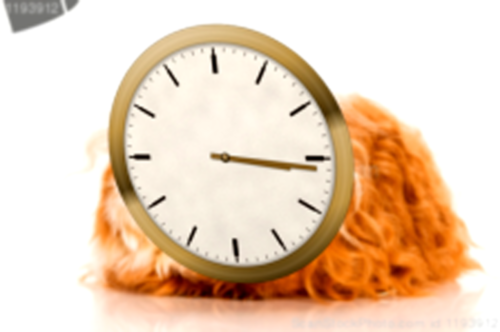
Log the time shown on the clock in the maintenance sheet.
3:16
